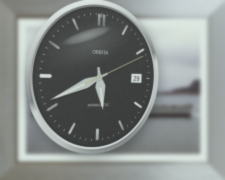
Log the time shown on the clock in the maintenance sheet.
5:41:11
